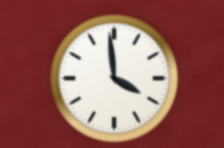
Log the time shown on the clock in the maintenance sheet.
3:59
